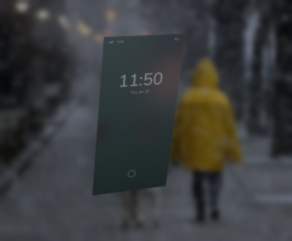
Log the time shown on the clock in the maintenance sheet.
11:50
